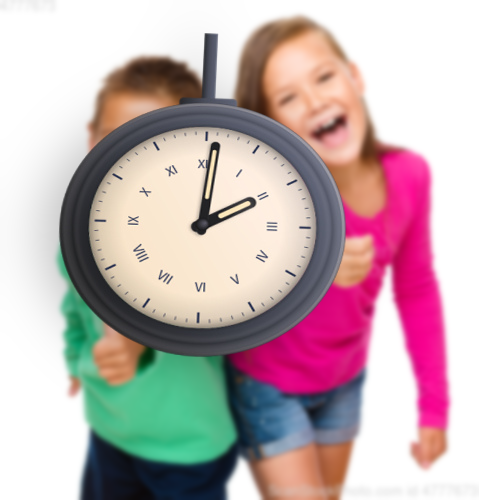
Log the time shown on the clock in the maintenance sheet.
2:01
